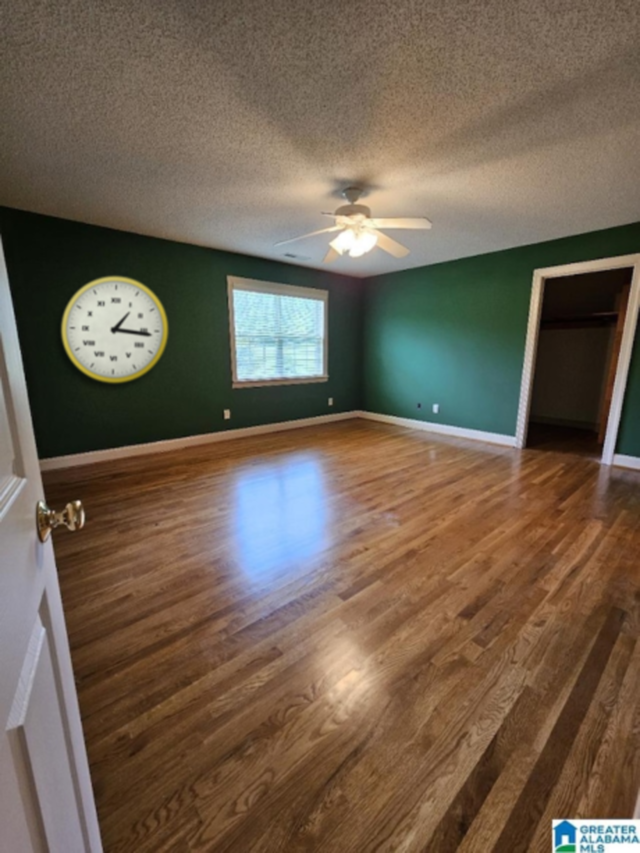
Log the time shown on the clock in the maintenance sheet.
1:16
